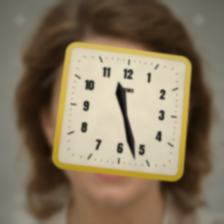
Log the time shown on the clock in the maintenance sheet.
11:27
